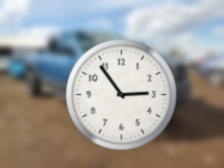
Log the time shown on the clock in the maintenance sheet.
2:54
